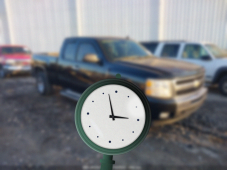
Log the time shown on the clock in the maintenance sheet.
2:57
